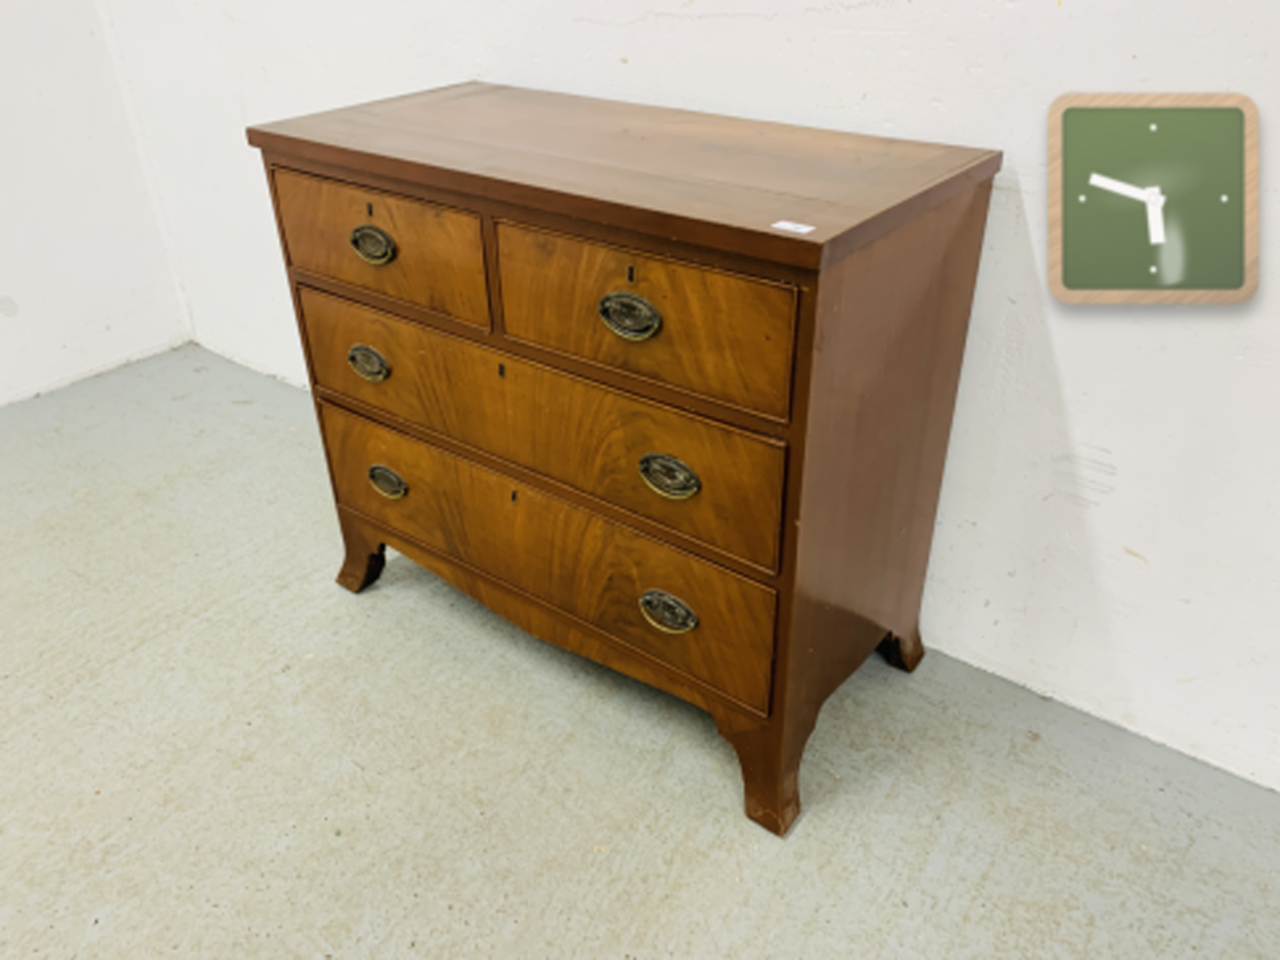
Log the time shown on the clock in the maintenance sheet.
5:48
